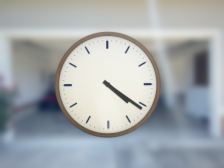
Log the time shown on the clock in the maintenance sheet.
4:21
